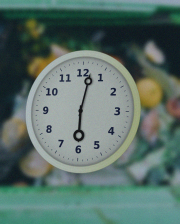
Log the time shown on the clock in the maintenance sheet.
6:02
